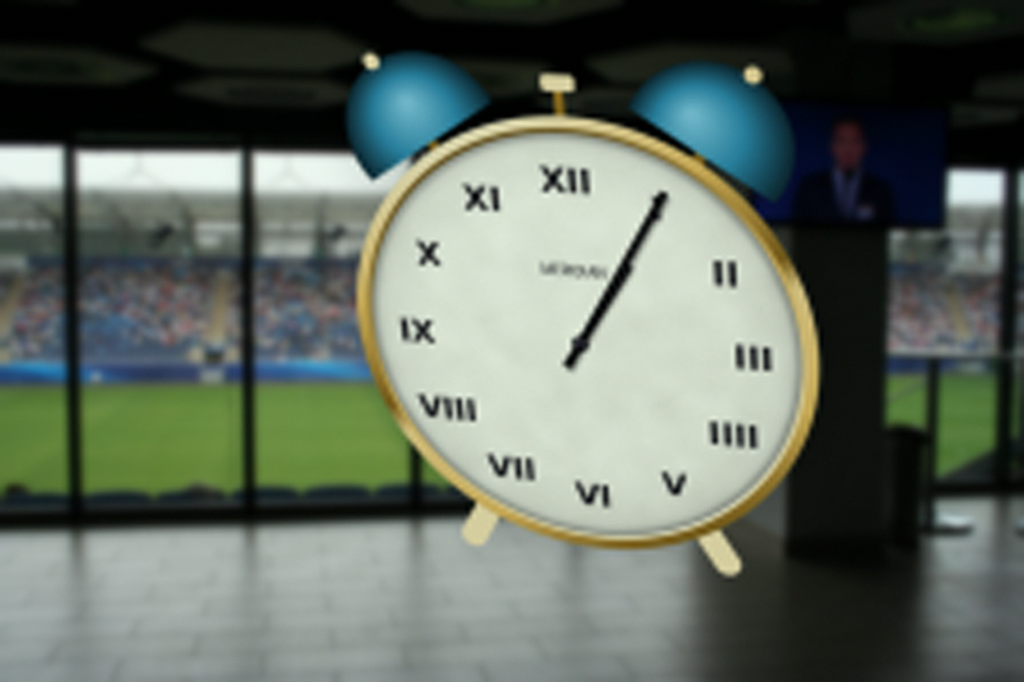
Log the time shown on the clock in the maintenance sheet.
1:05
